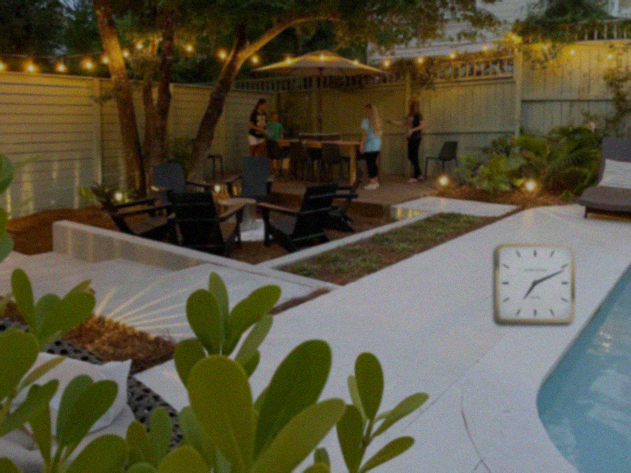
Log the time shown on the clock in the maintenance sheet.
7:11
